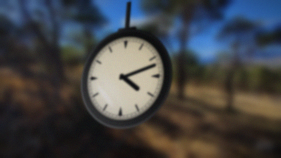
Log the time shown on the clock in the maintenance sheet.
4:12
